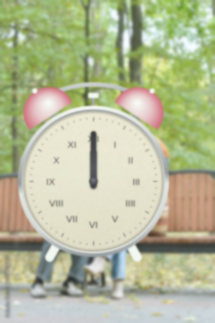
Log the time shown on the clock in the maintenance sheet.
12:00
